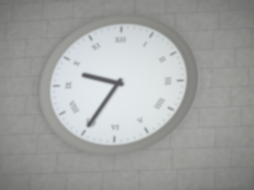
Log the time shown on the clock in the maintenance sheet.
9:35
